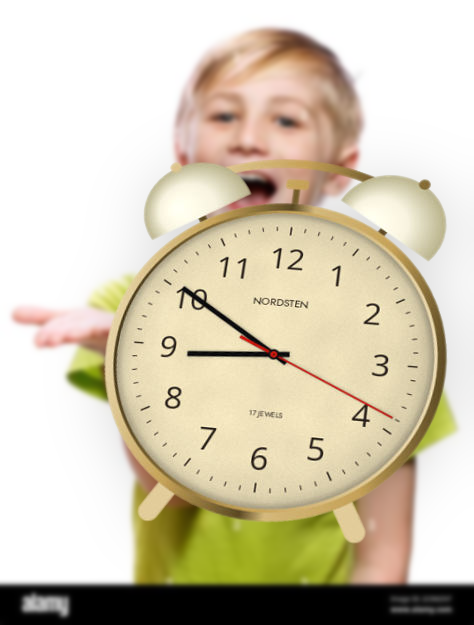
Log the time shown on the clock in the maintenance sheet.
8:50:19
